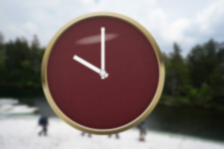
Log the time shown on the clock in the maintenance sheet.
10:00
